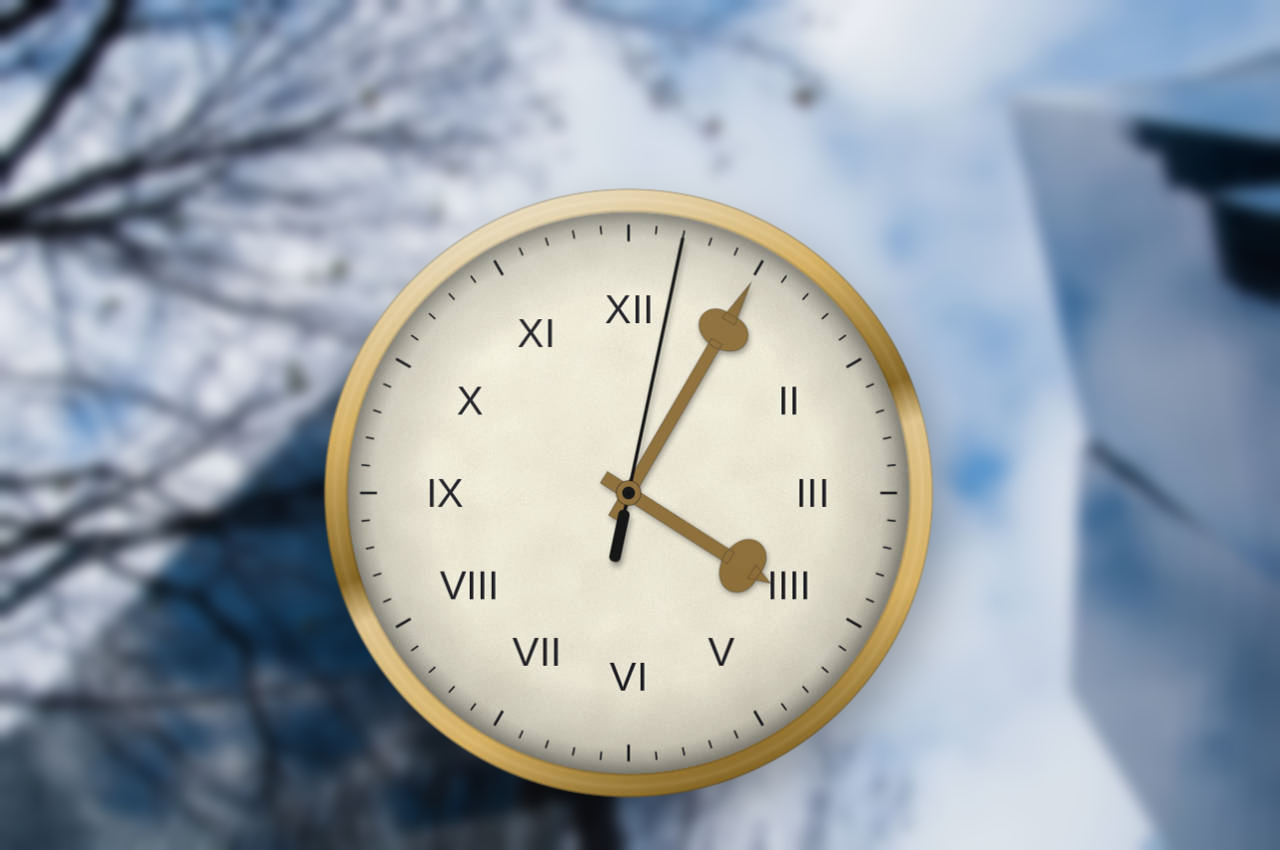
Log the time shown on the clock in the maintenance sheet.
4:05:02
